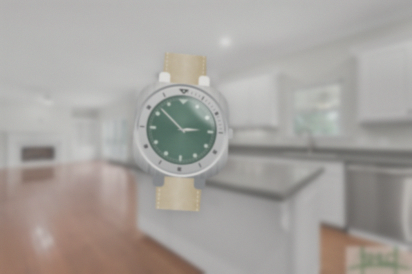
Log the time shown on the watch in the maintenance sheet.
2:52
